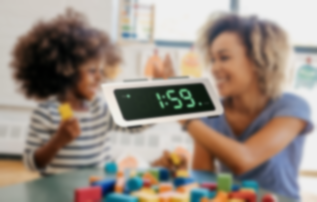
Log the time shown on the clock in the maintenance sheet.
1:59
